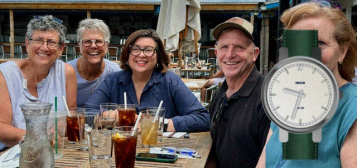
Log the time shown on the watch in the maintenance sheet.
9:33
